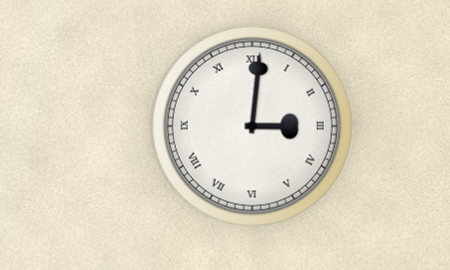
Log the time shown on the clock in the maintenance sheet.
3:01
